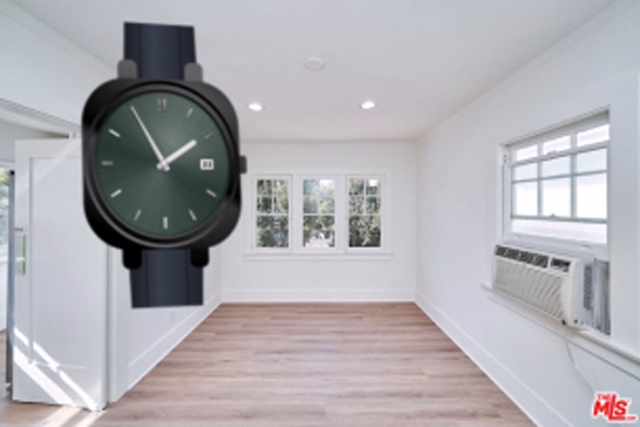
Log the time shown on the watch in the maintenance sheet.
1:55
